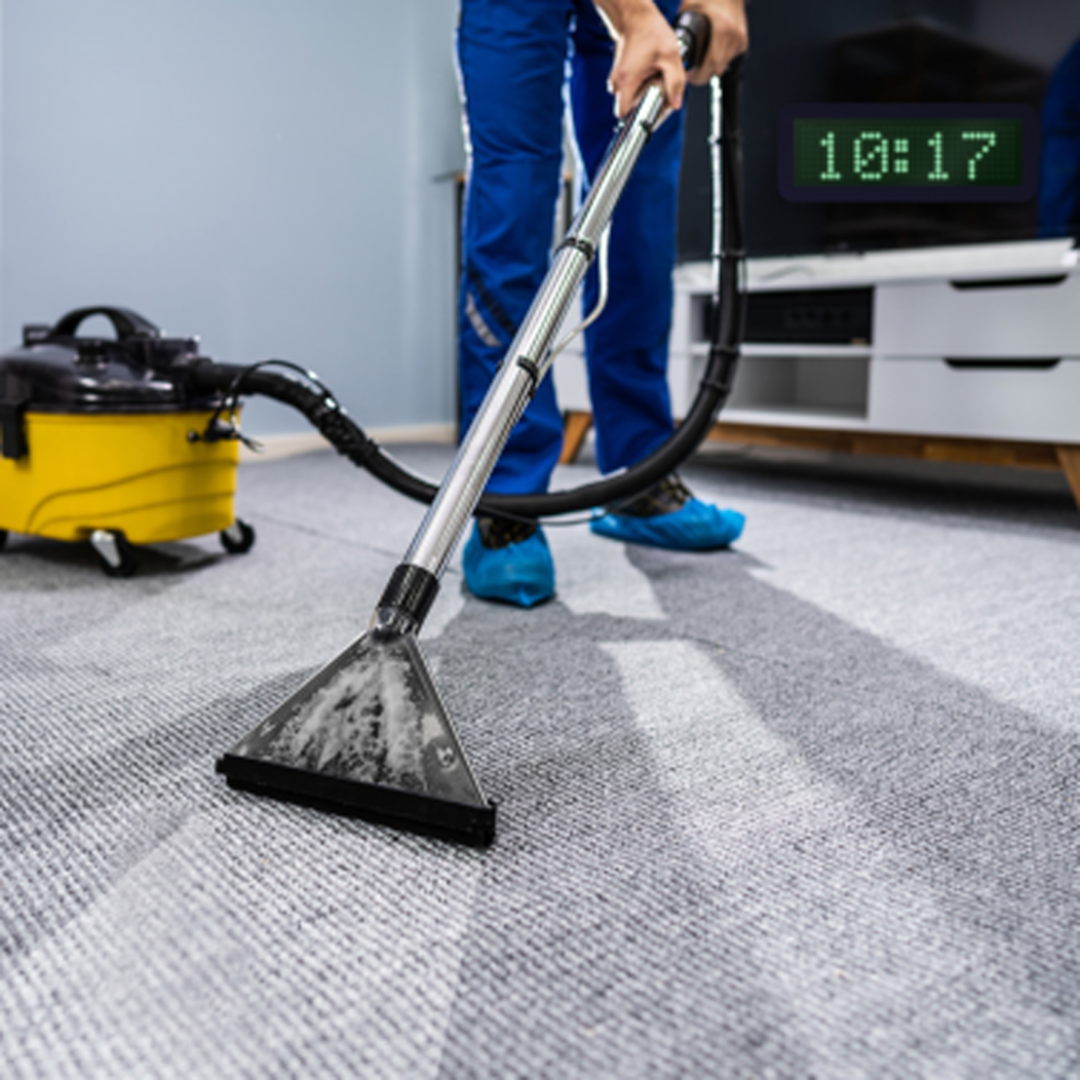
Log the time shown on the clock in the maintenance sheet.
10:17
